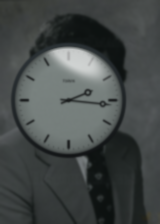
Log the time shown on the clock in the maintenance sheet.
2:16
